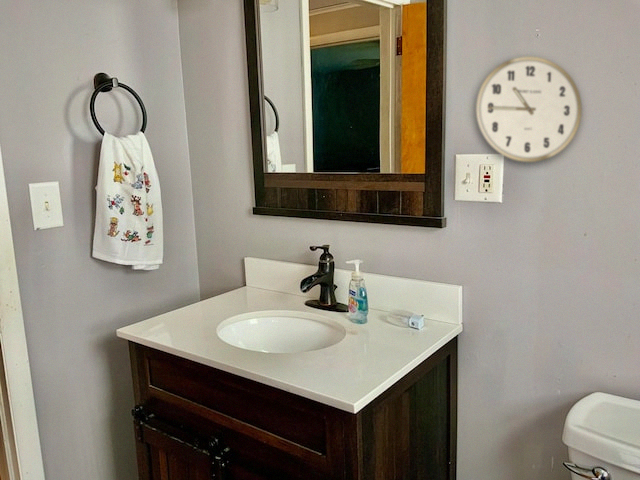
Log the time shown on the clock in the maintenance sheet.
10:45
